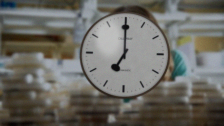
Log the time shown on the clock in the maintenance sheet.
7:00
